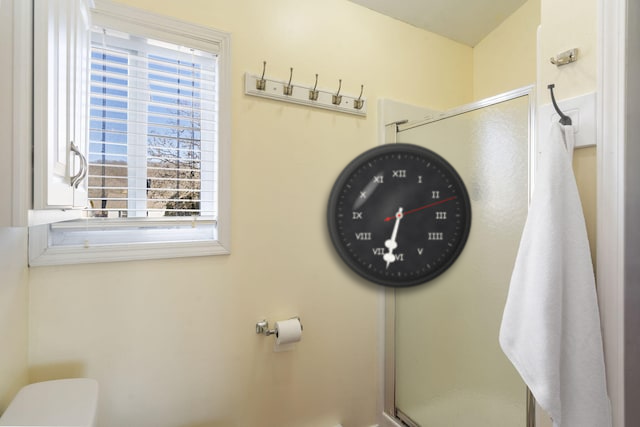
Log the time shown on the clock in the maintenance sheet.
6:32:12
